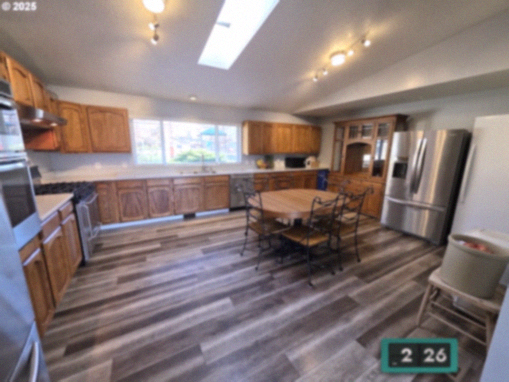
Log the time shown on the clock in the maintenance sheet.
2:26
